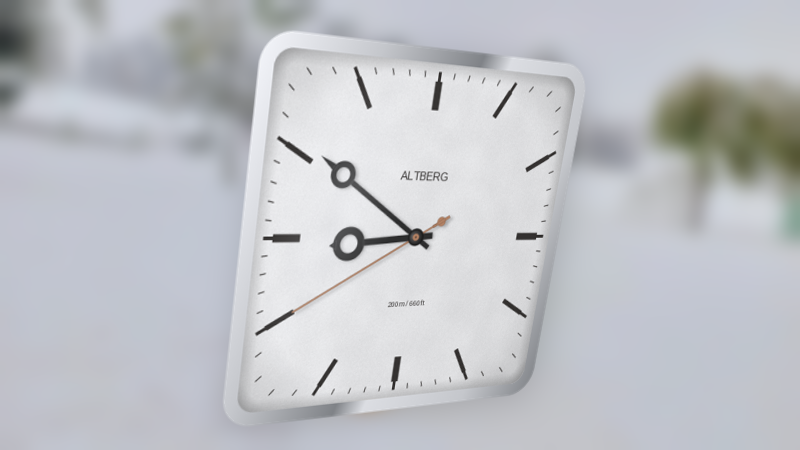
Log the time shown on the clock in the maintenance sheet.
8:50:40
